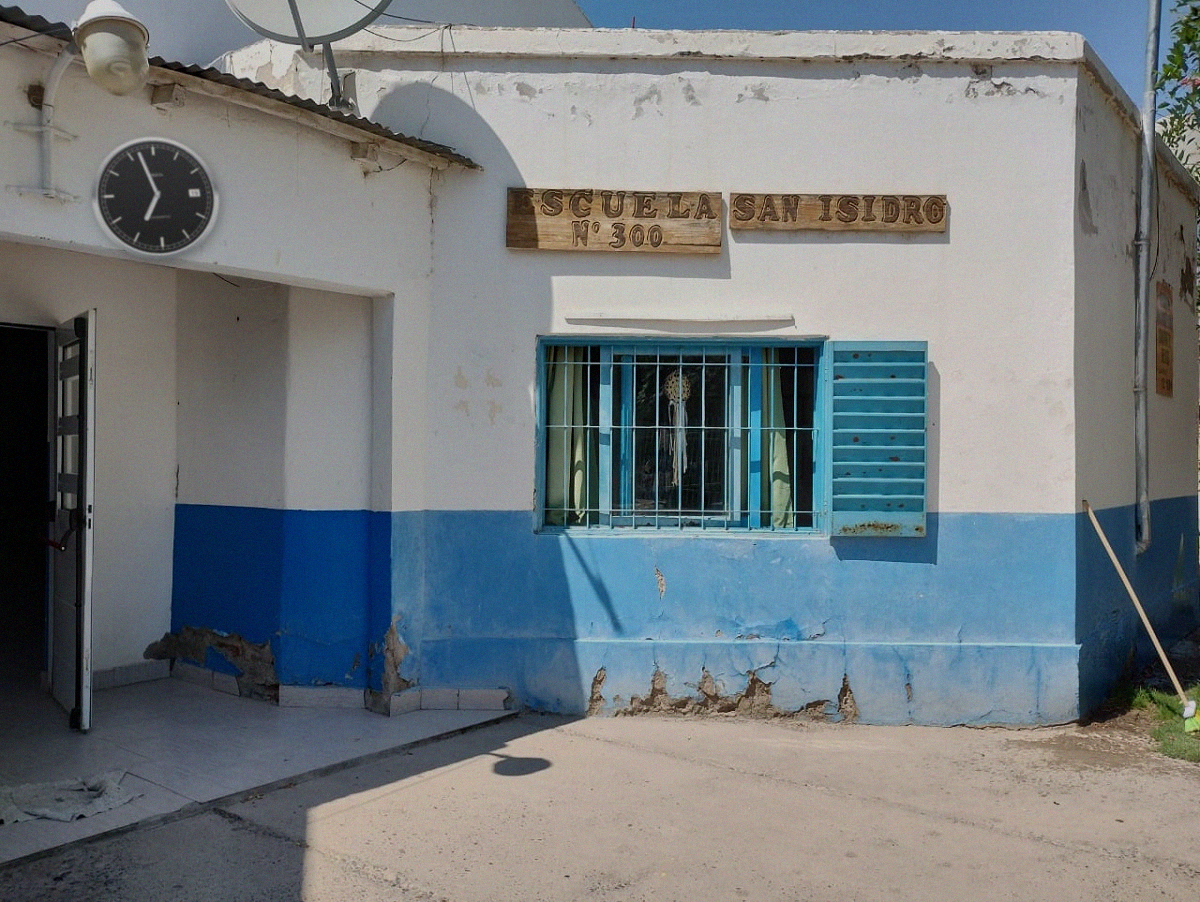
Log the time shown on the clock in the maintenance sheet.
6:57
